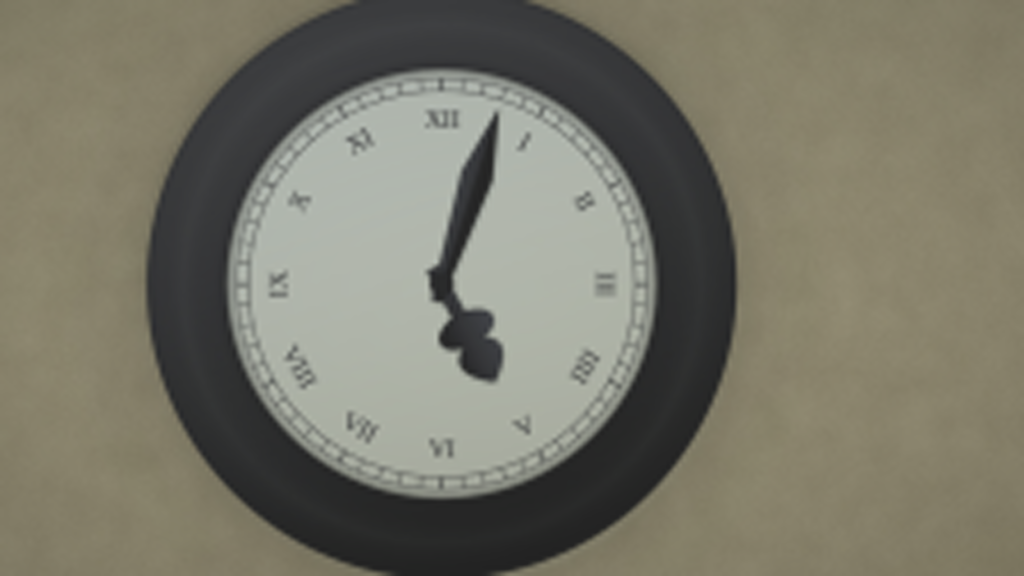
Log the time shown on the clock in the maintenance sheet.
5:03
